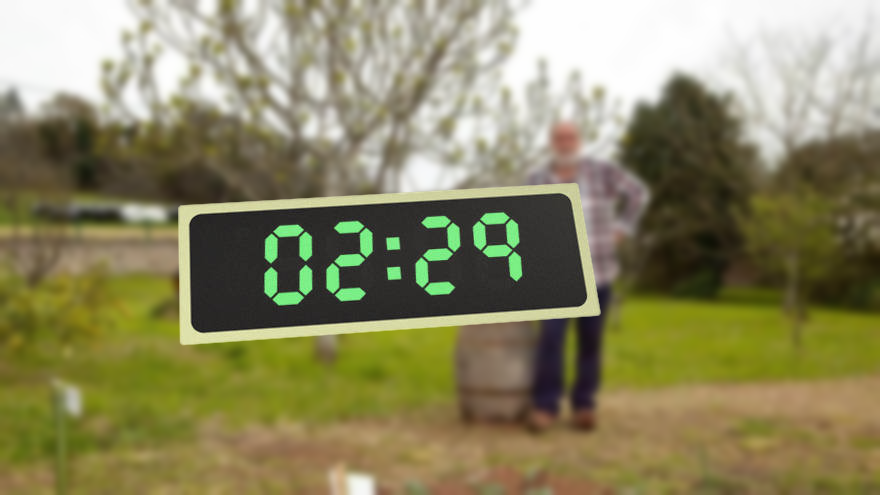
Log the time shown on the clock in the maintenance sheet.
2:29
